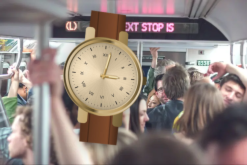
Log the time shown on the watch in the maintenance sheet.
3:02
